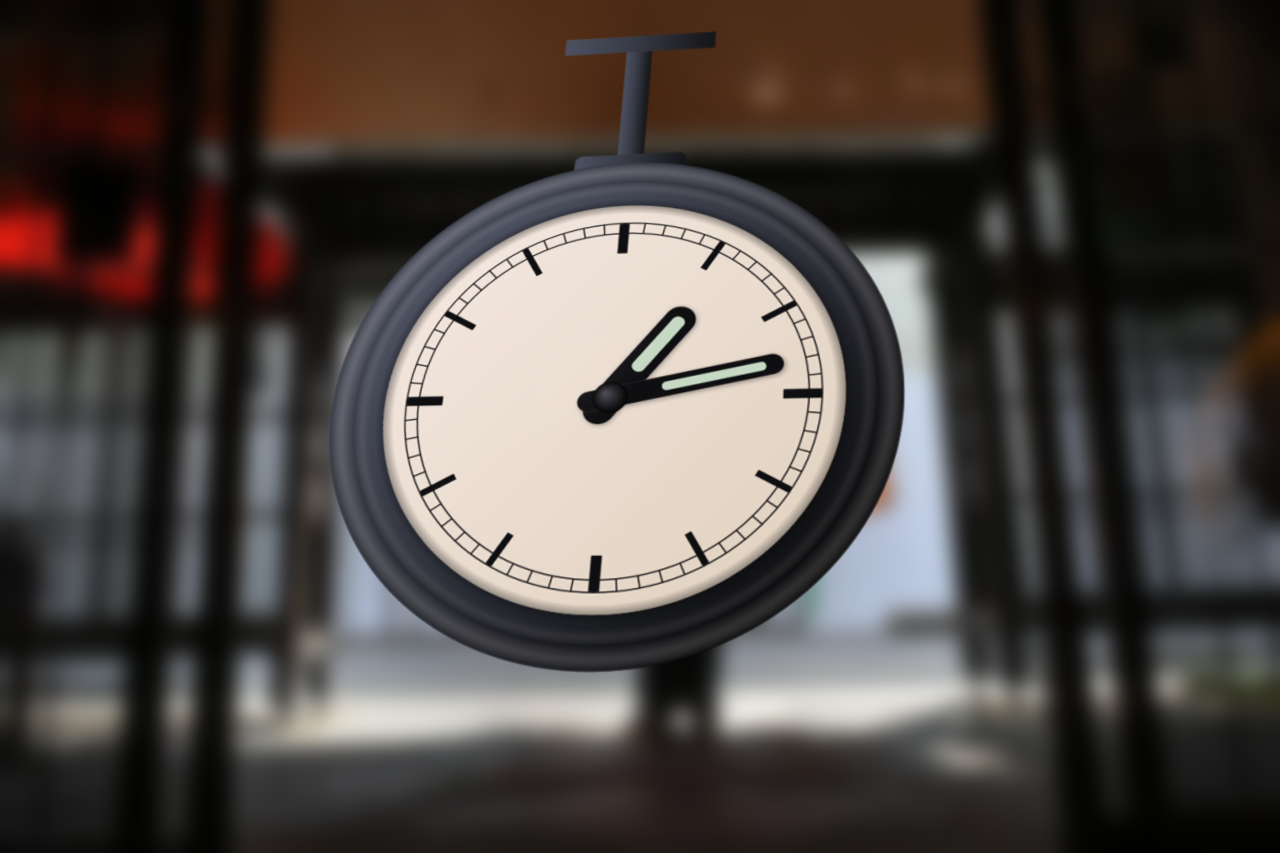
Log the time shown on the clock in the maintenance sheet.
1:13
